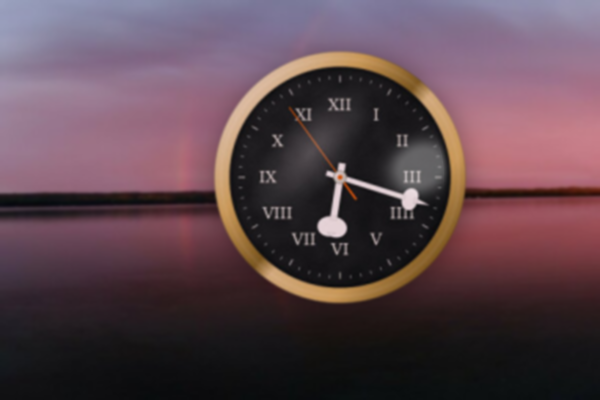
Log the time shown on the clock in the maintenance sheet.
6:17:54
